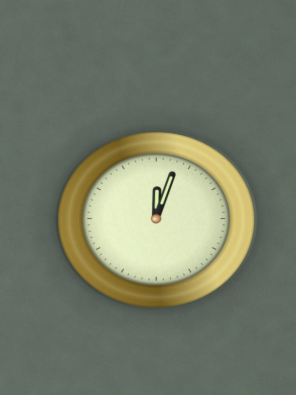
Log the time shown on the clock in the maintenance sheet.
12:03
